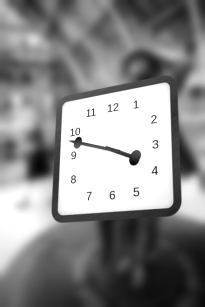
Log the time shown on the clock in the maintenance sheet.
3:48
